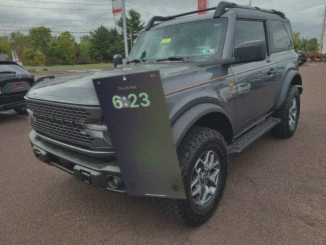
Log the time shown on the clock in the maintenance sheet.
6:23
